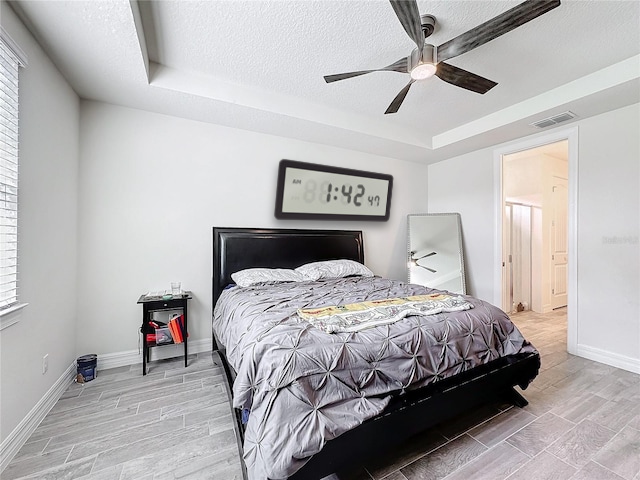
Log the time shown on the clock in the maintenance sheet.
1:42:47
